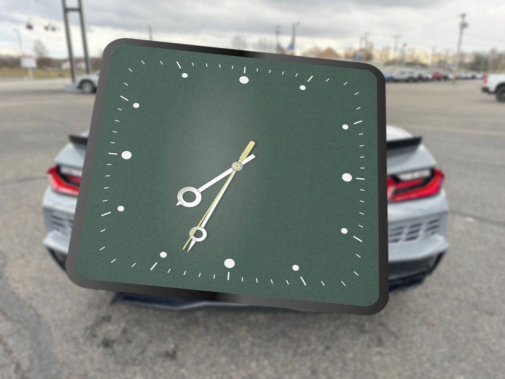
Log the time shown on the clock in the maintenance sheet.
7:33:34
